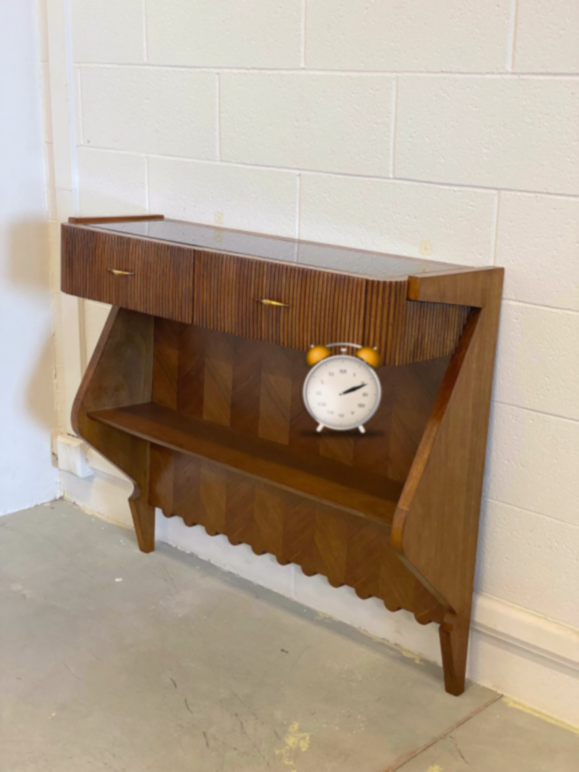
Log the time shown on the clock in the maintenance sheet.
2:11
